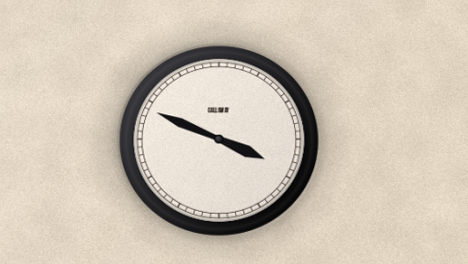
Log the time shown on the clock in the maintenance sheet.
3:49
